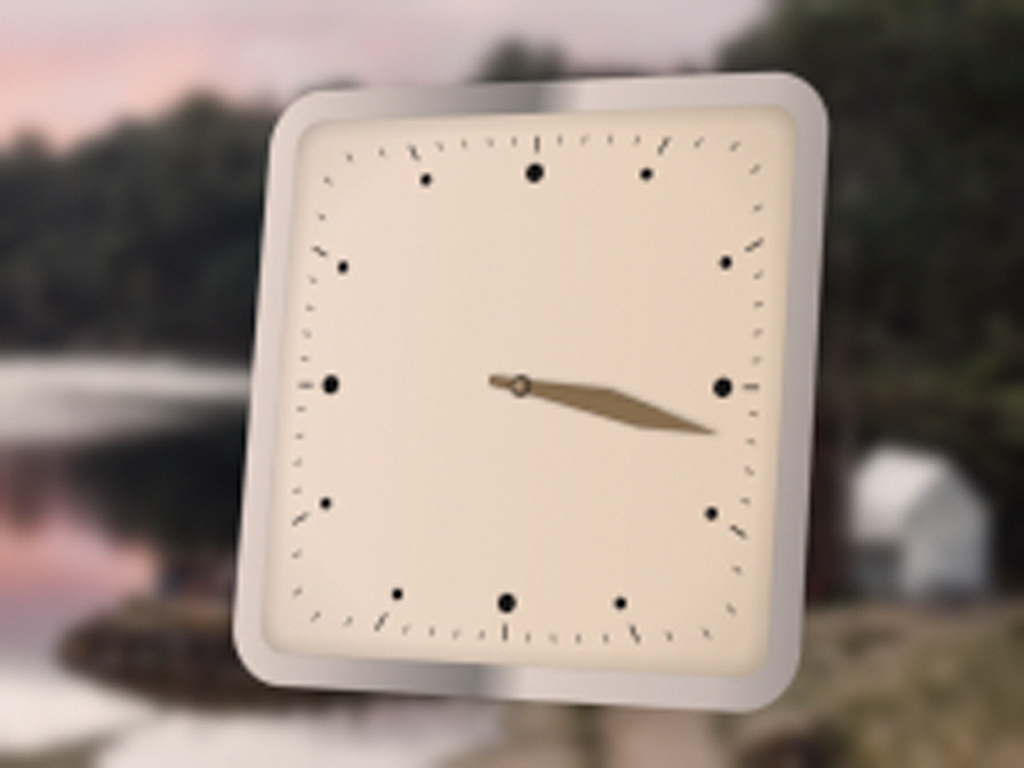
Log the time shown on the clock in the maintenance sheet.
3:17
